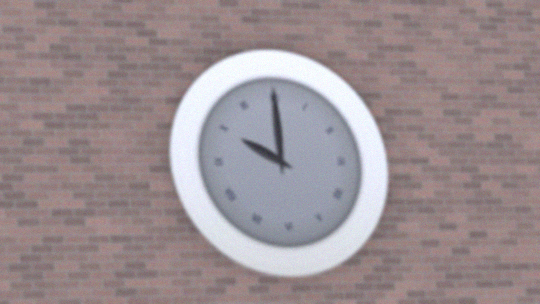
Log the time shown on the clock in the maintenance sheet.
10:00
